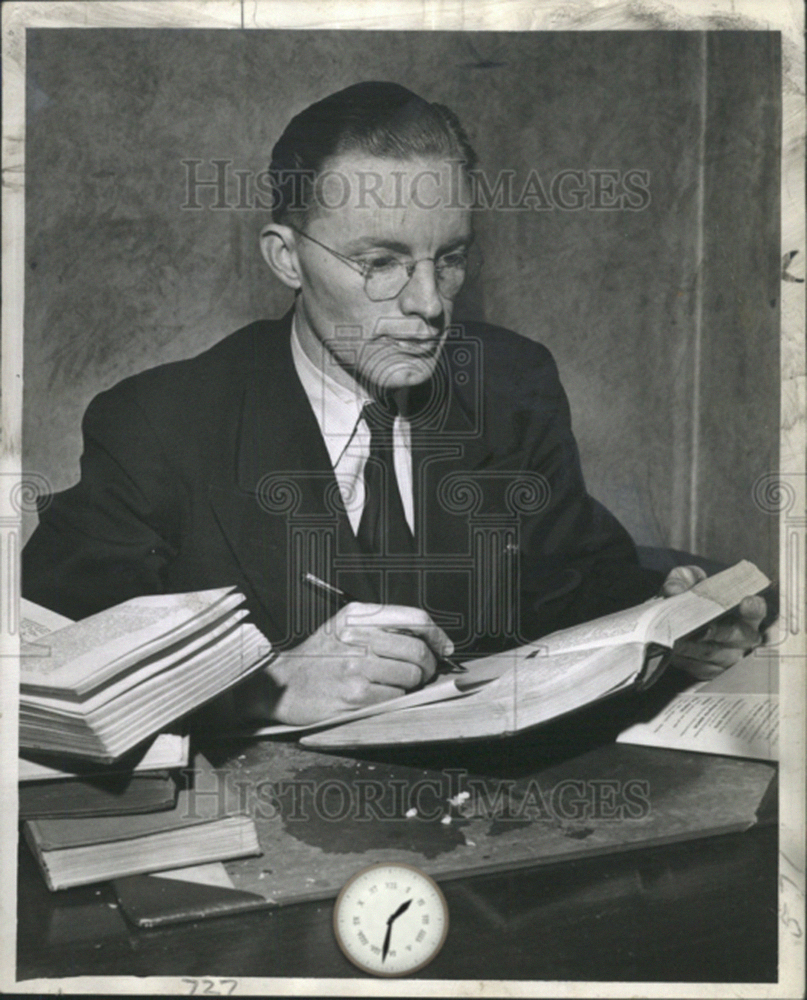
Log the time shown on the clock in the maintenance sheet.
1:32
